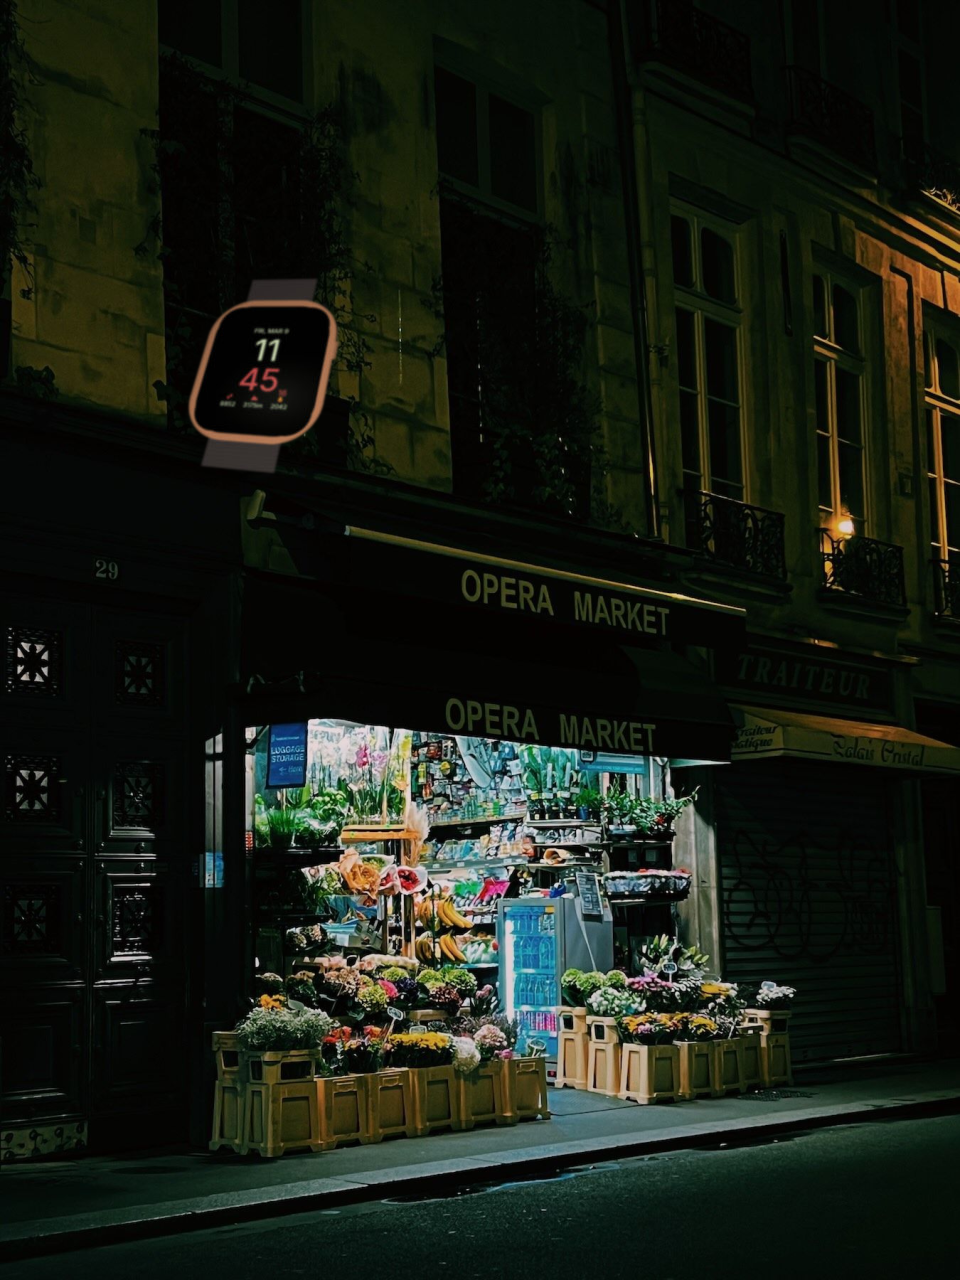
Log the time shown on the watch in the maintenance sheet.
11:45
